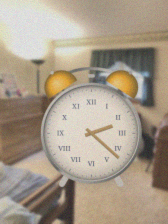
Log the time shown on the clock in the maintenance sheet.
2:22
